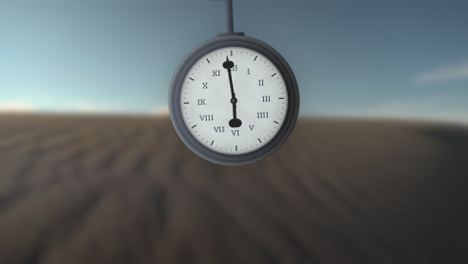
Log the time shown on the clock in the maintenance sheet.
5:59
